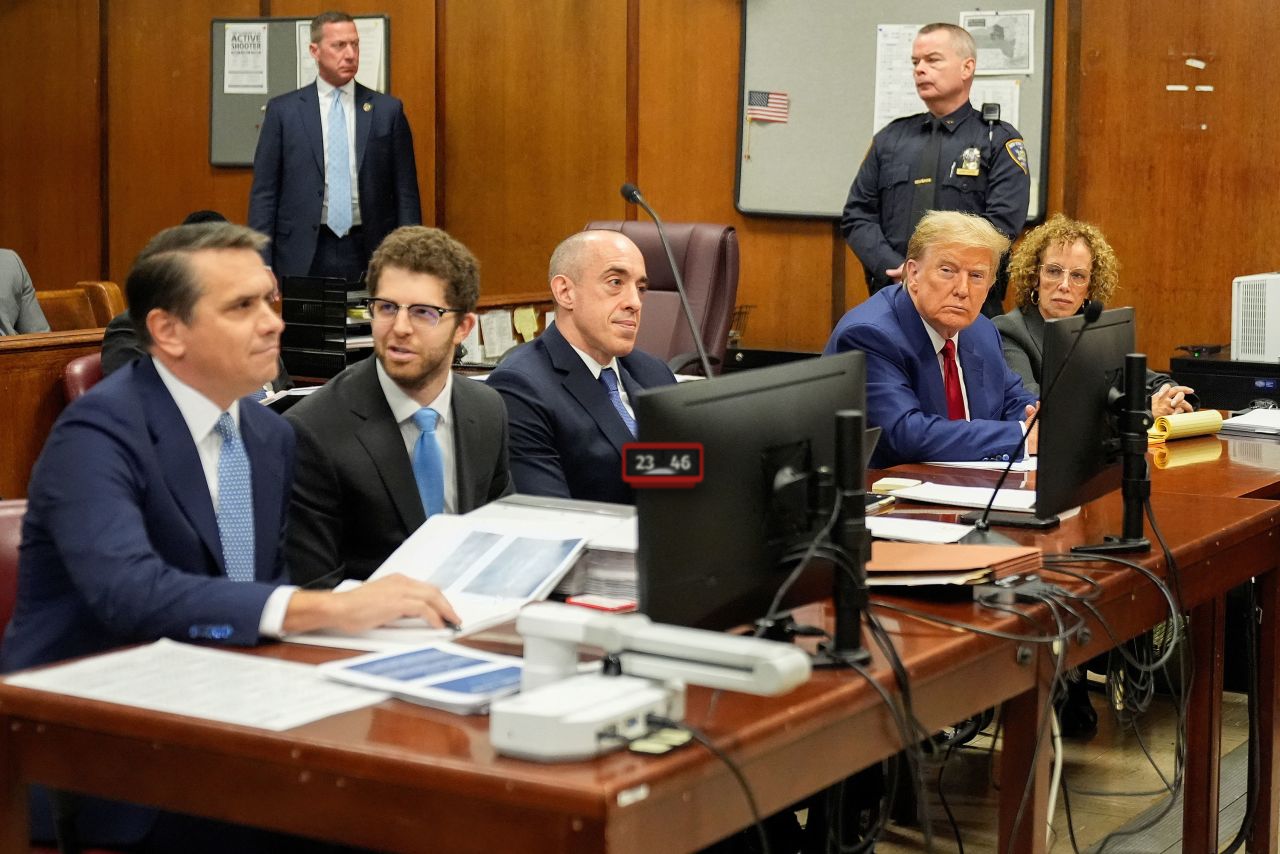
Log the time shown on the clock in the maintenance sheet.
23:46
